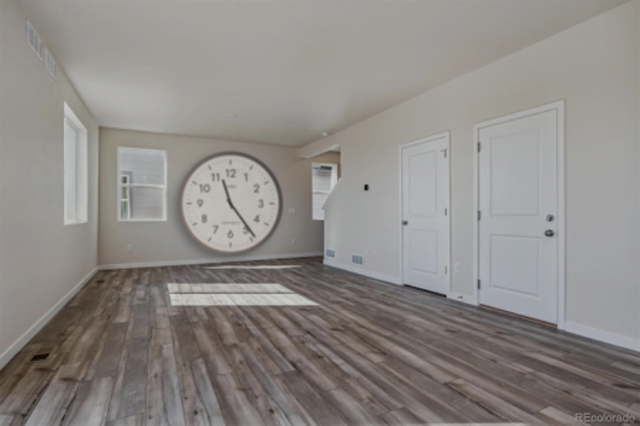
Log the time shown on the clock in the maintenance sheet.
11:24
